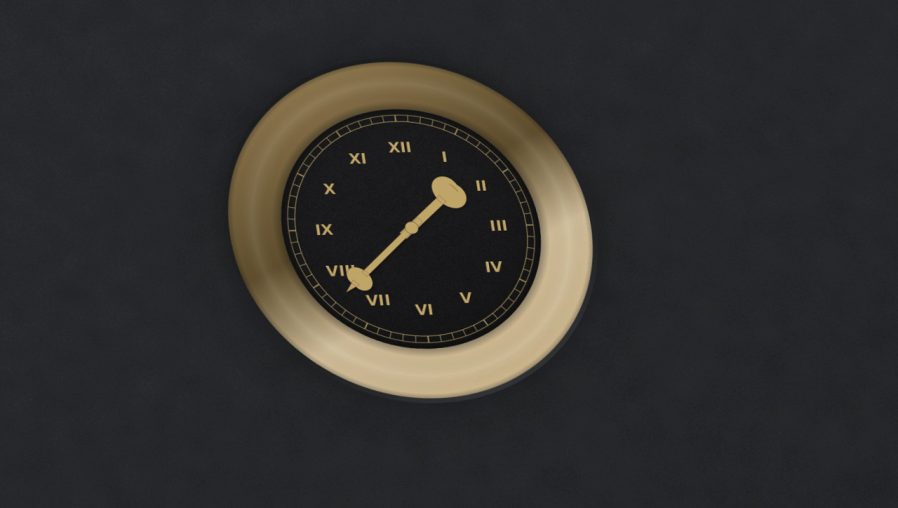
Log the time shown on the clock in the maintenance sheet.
1:38
